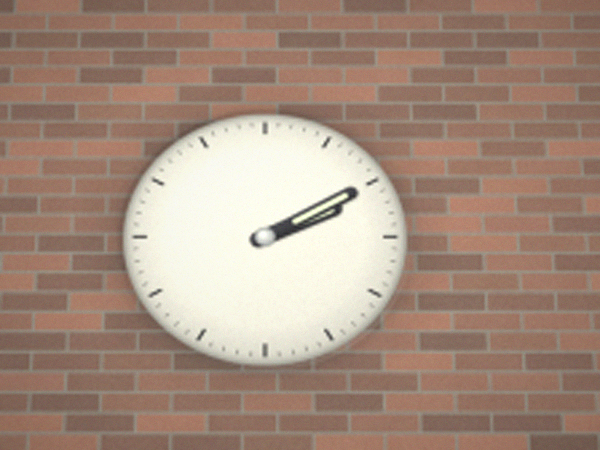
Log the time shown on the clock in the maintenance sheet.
2:10
